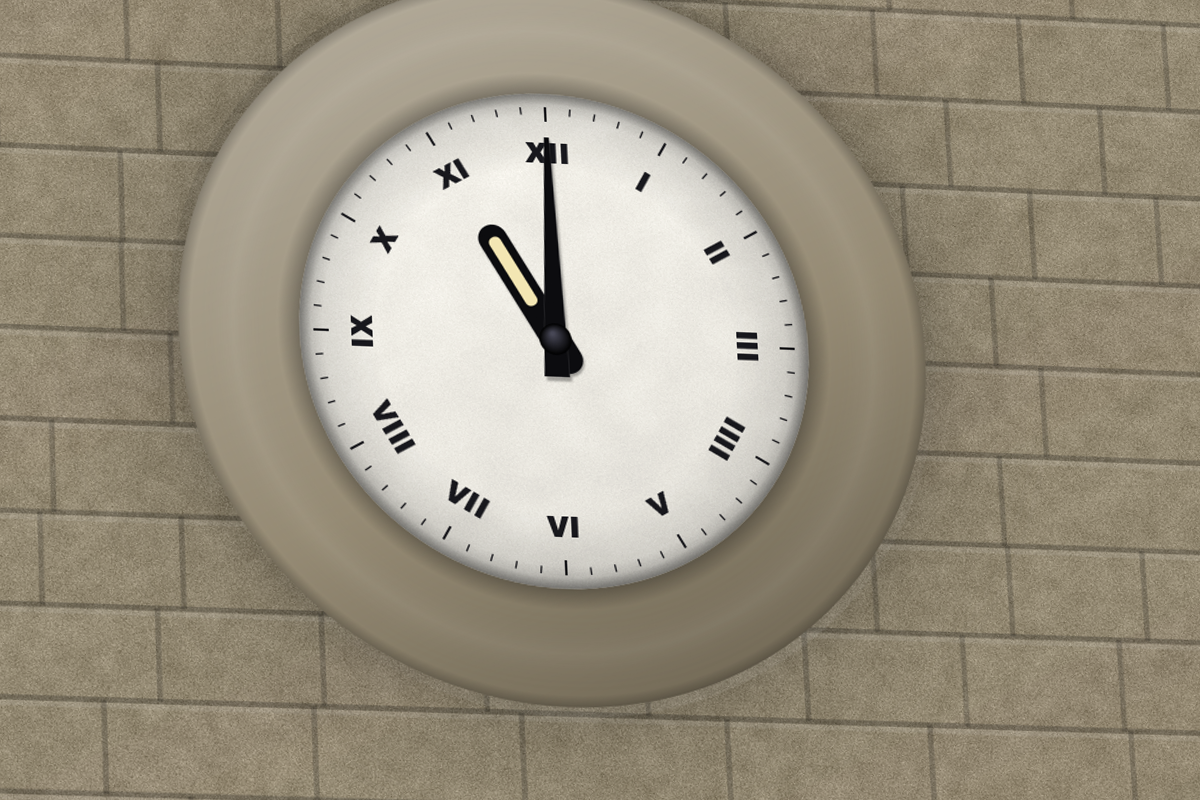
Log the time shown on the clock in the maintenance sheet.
11:00
